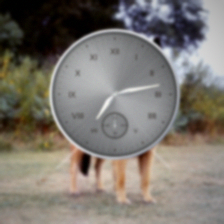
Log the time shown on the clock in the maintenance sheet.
7:13
